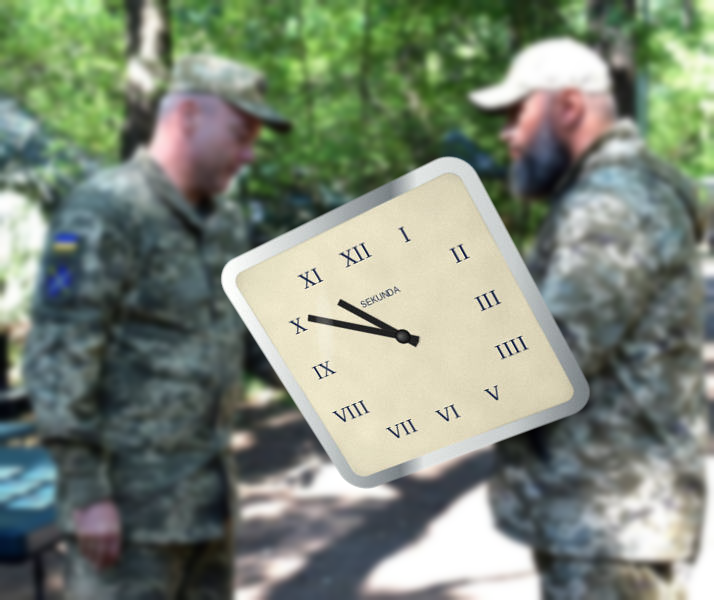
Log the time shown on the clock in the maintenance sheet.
10:51
